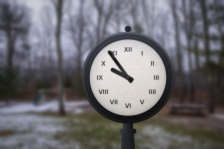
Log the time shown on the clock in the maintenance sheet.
9:54
